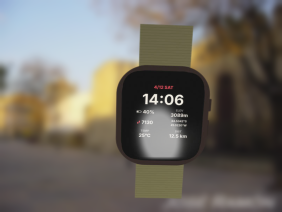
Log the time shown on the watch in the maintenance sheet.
14:06
